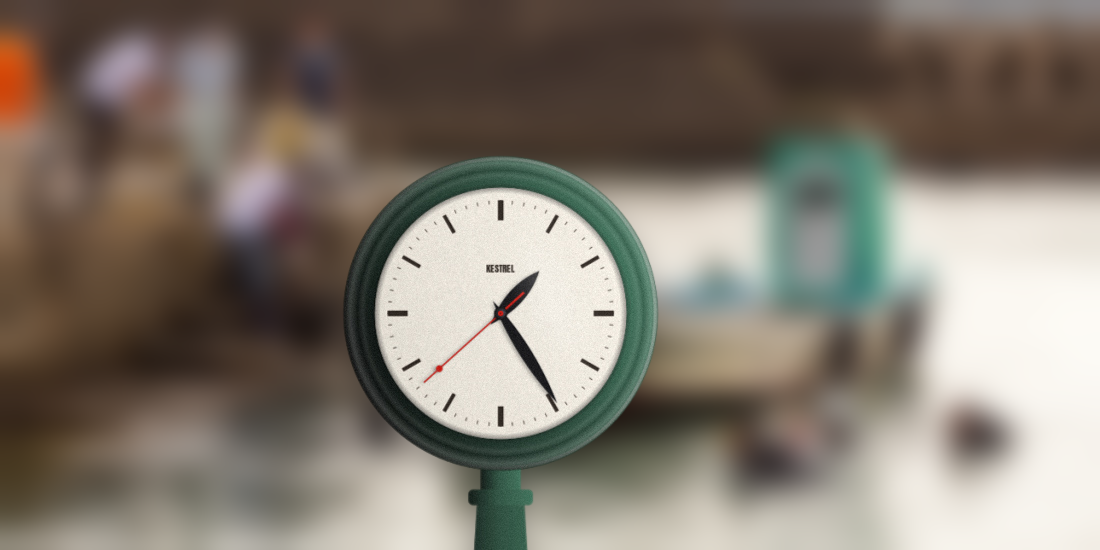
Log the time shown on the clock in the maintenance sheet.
1:24:38
